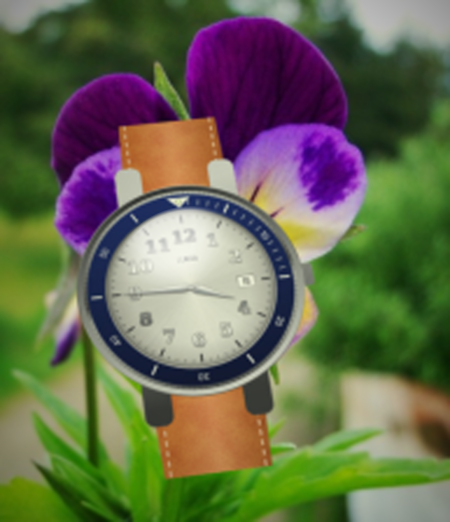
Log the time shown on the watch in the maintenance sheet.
3:45
